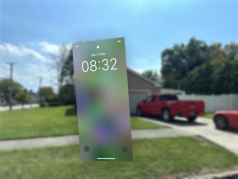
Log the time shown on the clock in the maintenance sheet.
8:32
